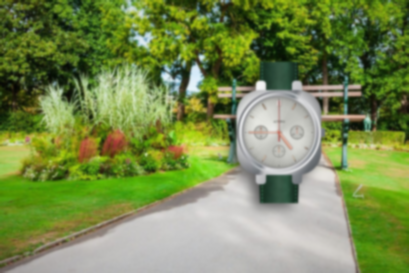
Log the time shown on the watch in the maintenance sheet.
4:45
